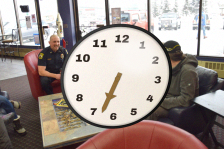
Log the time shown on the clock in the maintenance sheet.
6:33
